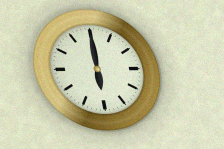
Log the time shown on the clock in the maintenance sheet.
6:00
